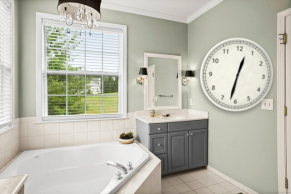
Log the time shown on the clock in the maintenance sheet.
12:32
